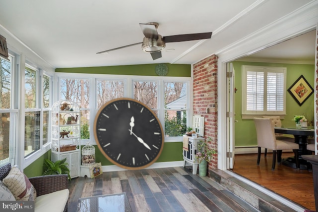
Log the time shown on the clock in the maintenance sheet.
12:22
